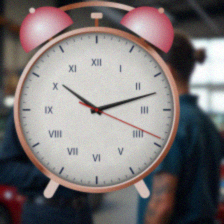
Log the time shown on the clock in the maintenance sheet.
10:12:19
